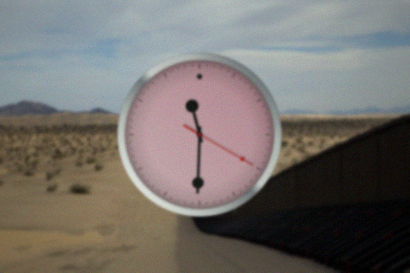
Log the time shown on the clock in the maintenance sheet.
11:30:20
